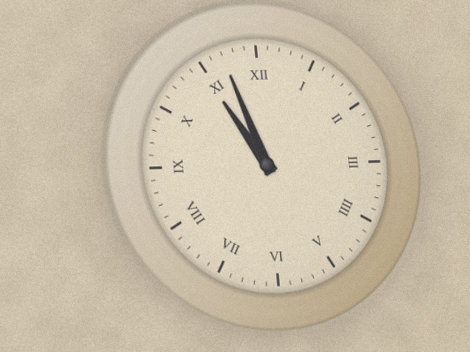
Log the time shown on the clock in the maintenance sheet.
10:57
